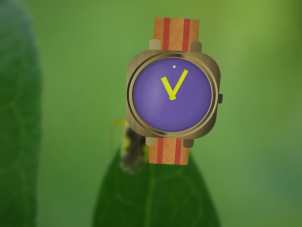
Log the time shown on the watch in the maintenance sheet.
11:04
